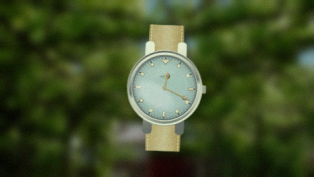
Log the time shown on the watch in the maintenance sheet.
12:19
